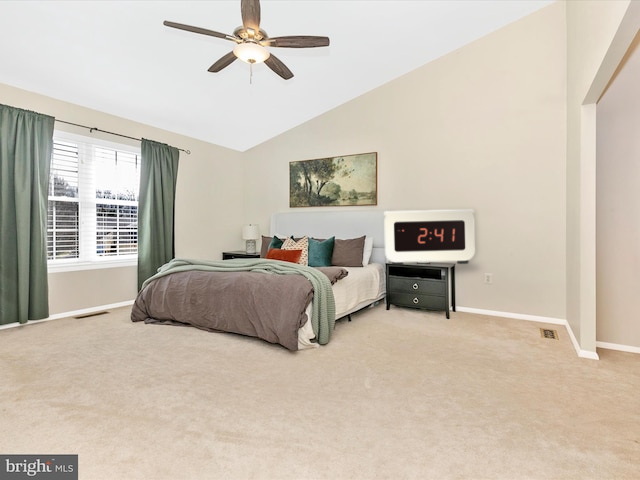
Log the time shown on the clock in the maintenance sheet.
2:41
